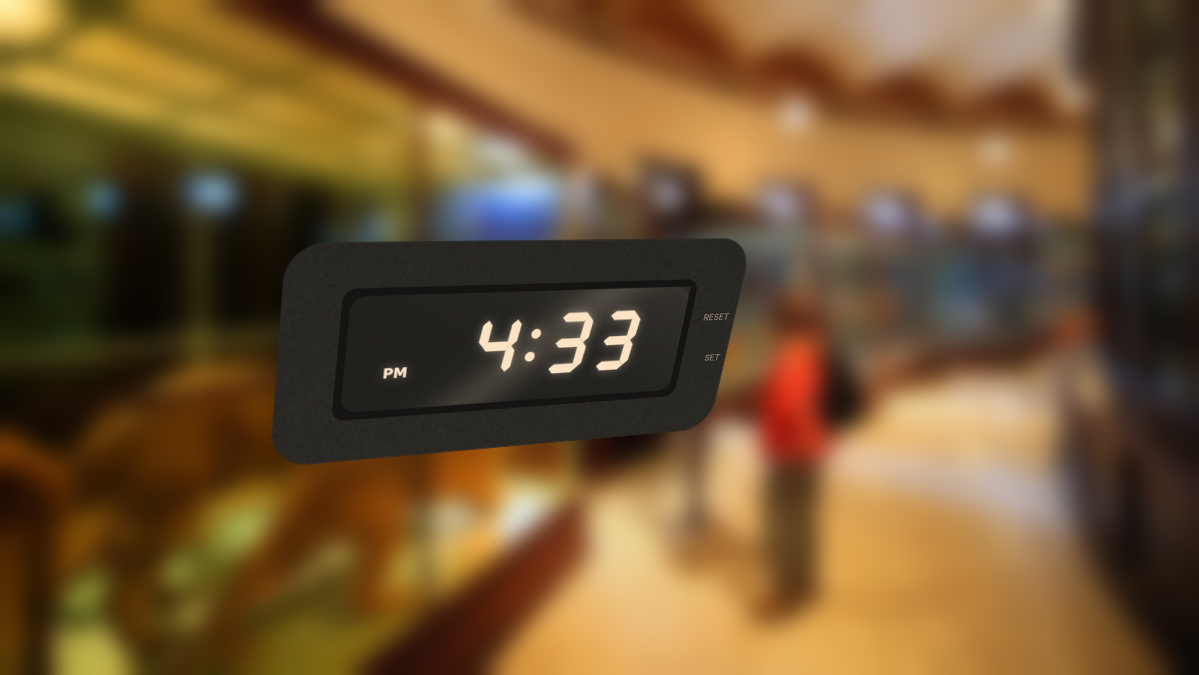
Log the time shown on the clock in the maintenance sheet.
4:33
